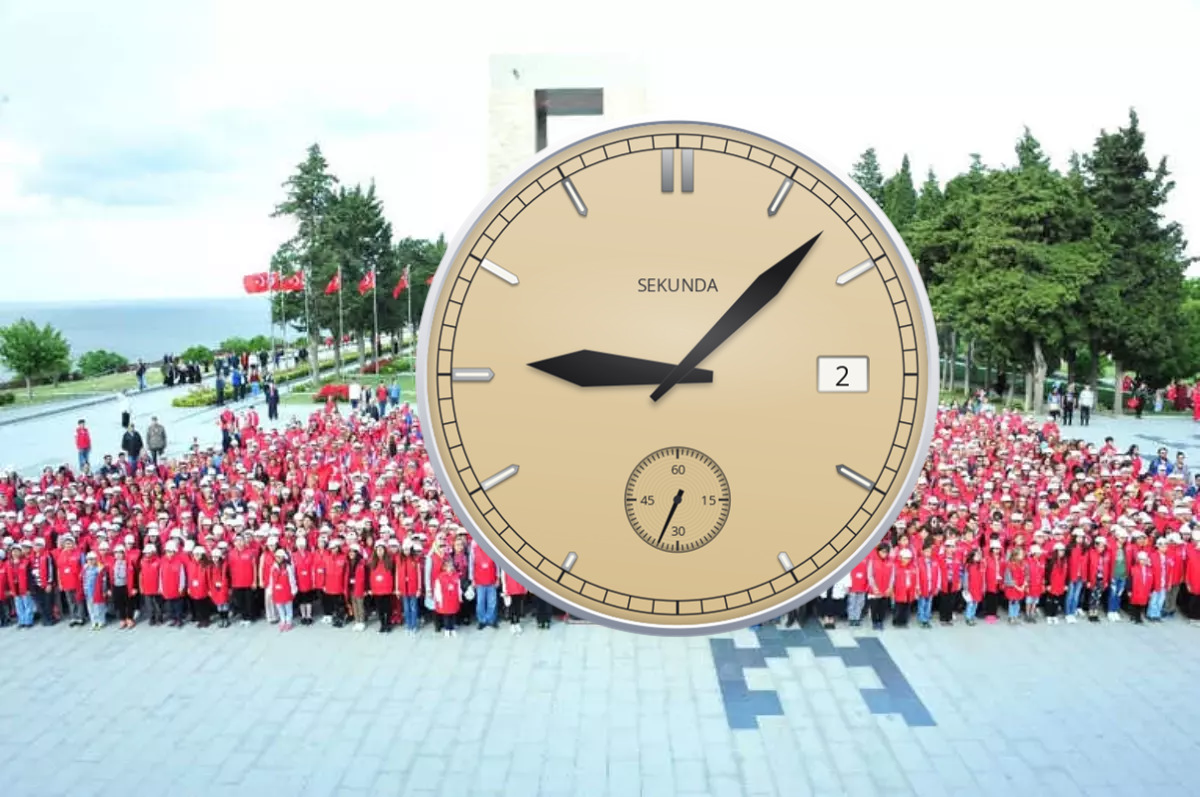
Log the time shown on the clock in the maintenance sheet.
9:07:34
